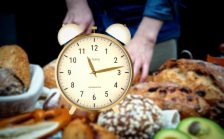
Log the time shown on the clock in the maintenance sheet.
11:13
